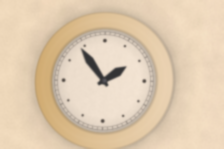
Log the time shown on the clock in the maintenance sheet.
1:54
